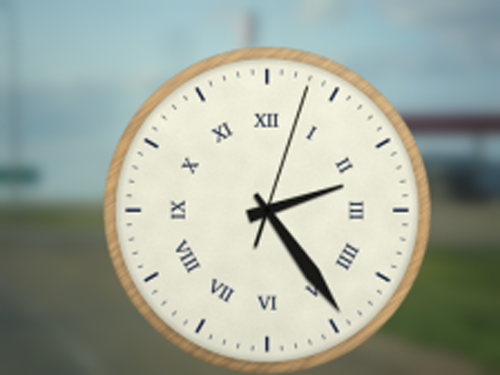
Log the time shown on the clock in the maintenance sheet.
2:24:03
